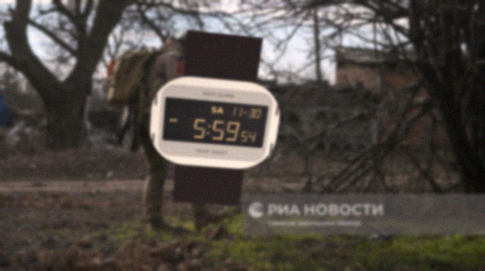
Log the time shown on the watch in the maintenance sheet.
5:59
